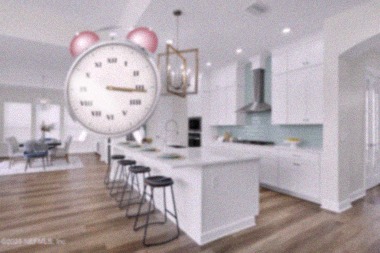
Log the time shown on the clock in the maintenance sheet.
3:16
